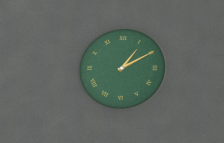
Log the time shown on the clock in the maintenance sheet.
1:10
